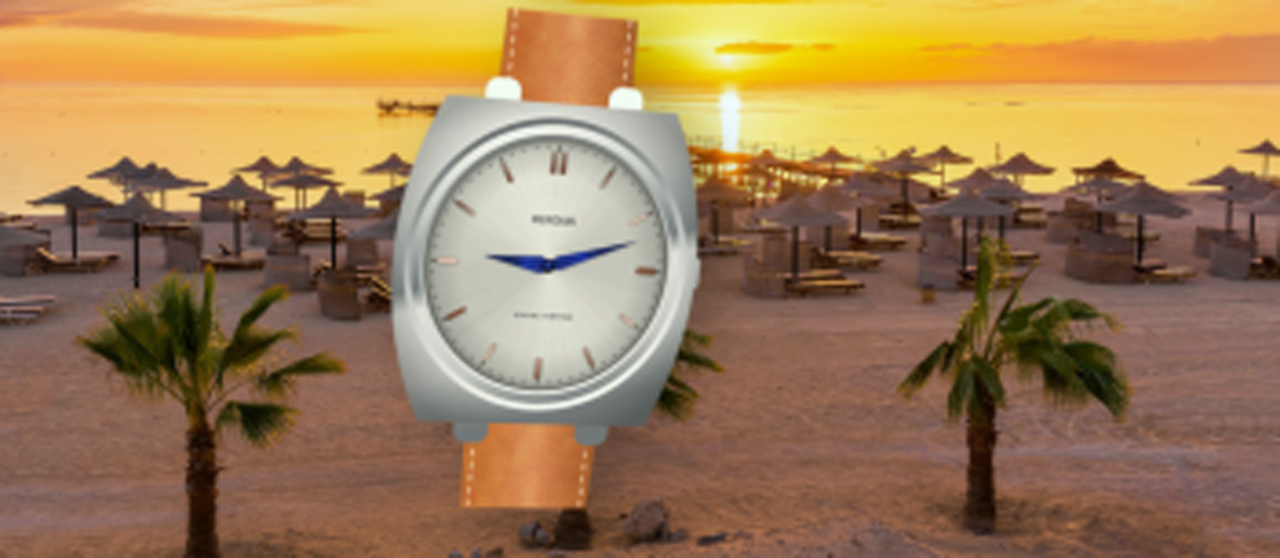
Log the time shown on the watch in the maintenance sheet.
9:12
